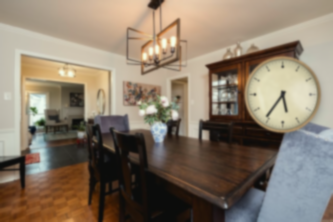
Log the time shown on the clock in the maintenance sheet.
5:36
